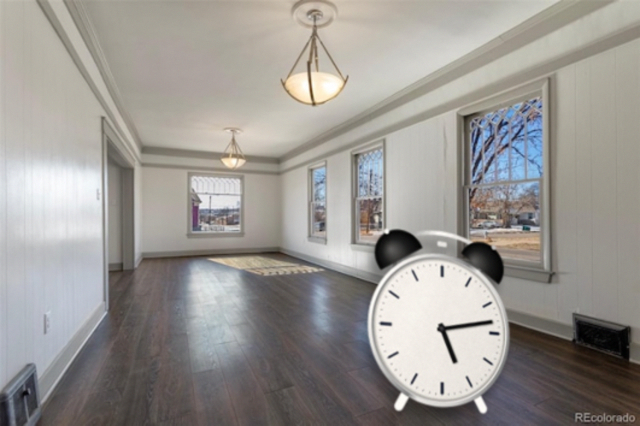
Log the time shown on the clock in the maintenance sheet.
5:13
